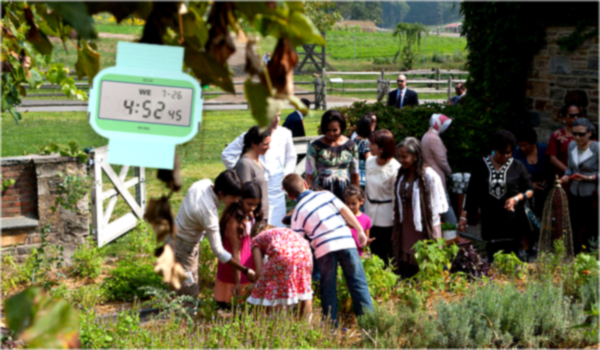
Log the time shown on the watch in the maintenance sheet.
4:52:45
